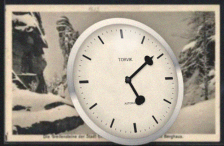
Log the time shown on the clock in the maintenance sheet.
5:09
